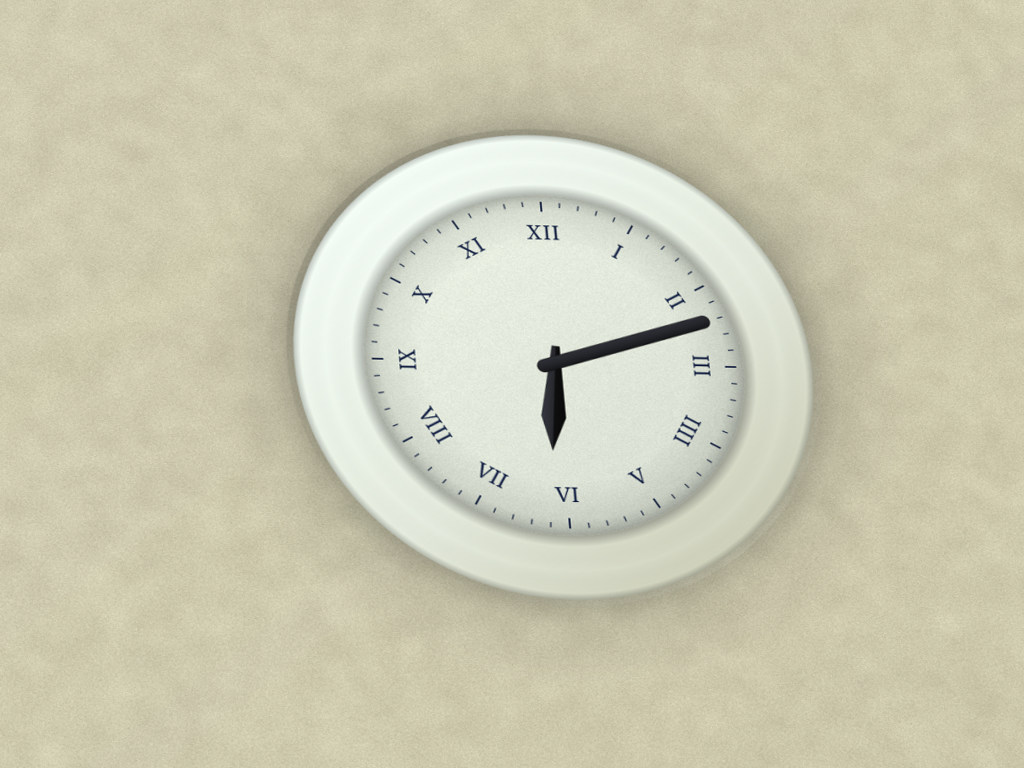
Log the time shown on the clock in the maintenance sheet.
6:12
